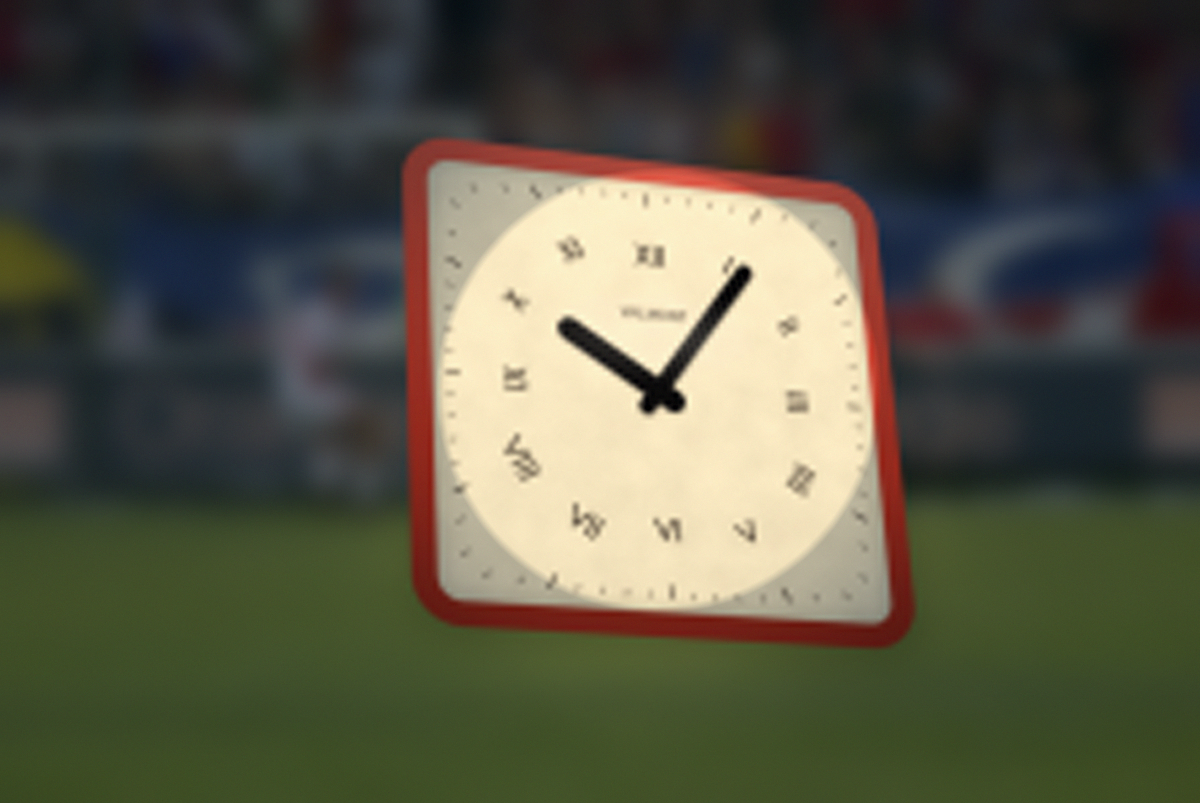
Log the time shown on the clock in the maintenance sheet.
10:06
